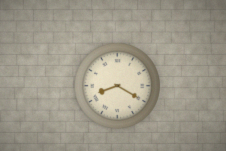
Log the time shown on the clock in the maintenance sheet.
8:20
